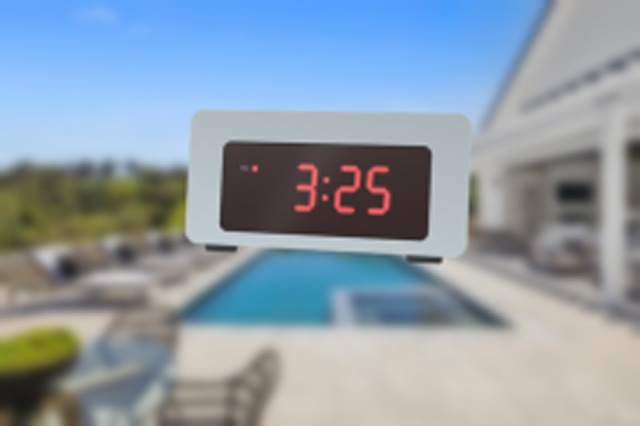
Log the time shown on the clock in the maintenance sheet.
3:25
